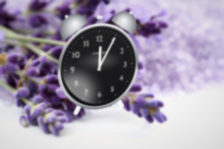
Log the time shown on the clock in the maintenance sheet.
12:05
